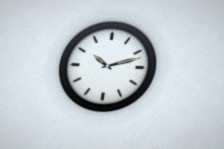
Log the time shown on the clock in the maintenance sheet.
10:12
